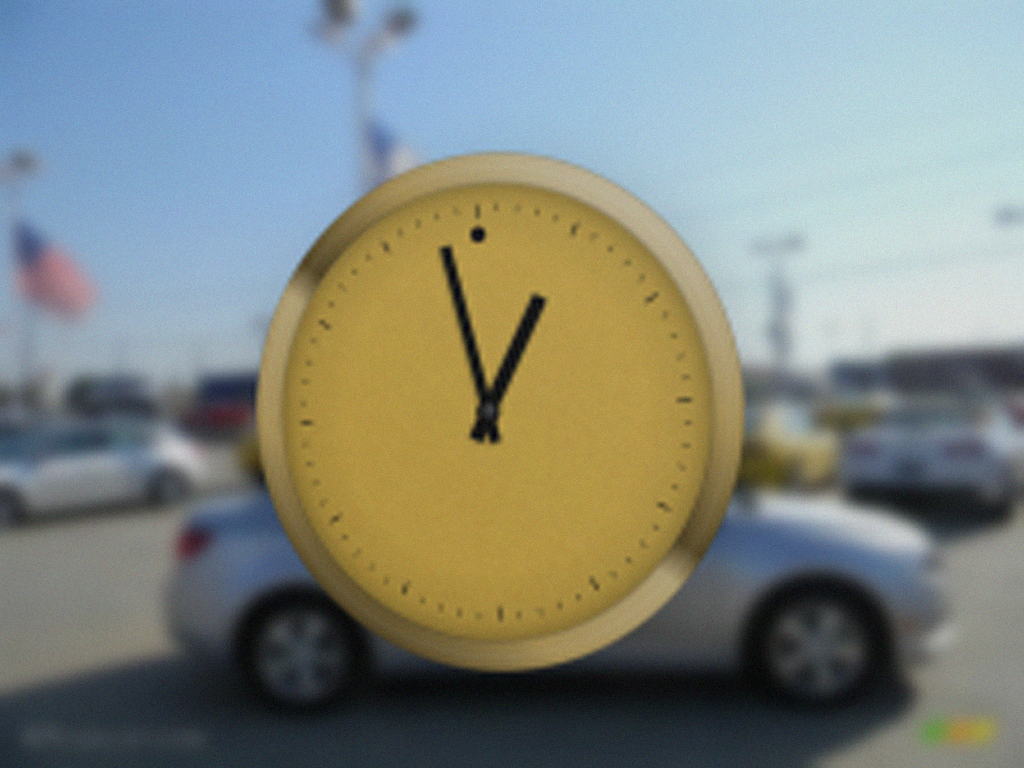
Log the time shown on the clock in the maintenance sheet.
12:58
